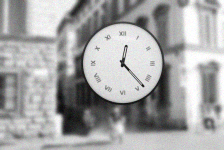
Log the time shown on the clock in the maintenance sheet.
12:23
